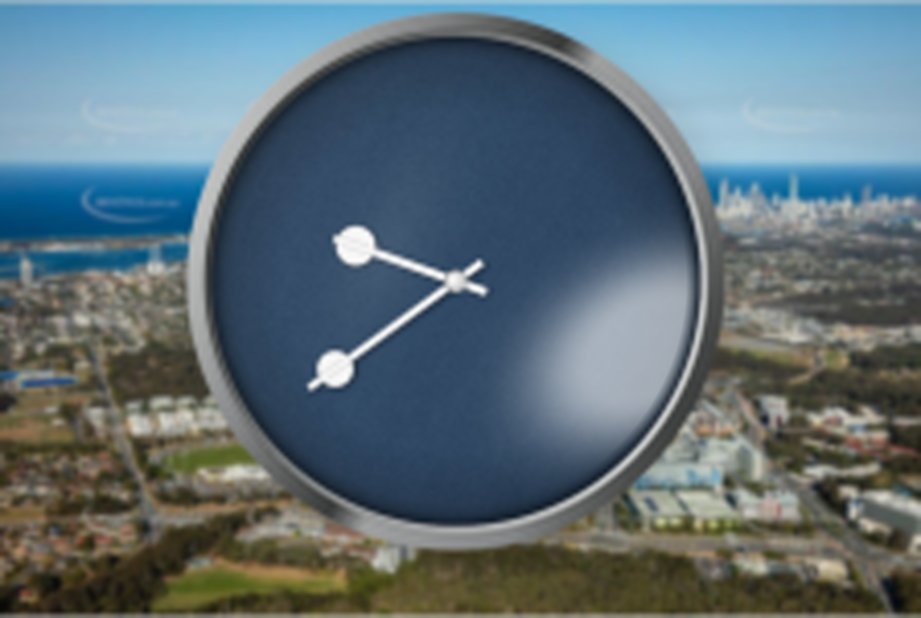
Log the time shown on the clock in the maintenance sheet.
9:39
